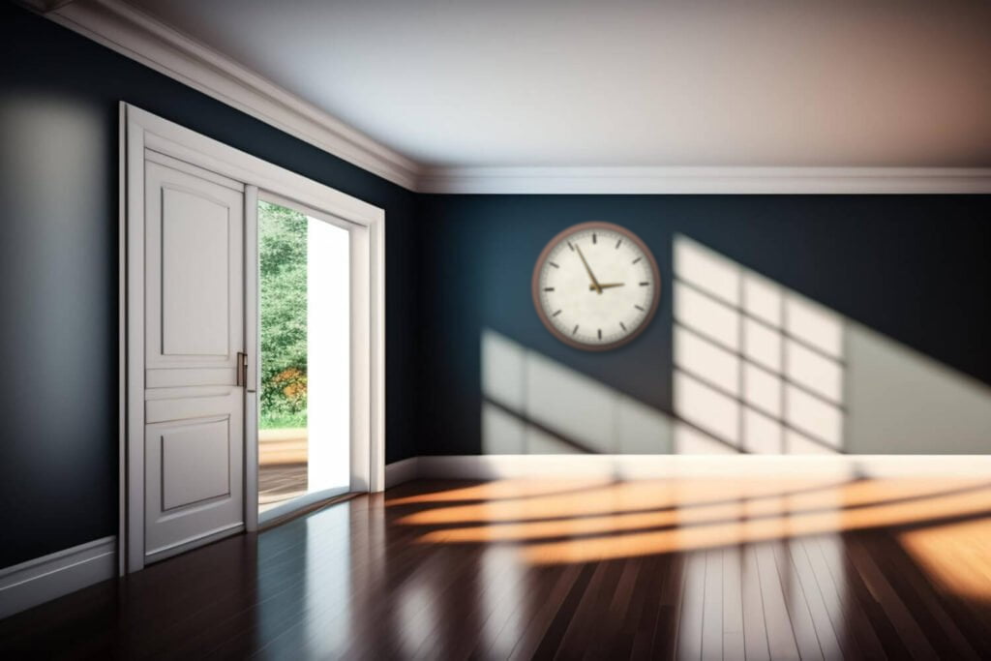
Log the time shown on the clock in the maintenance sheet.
2:56
